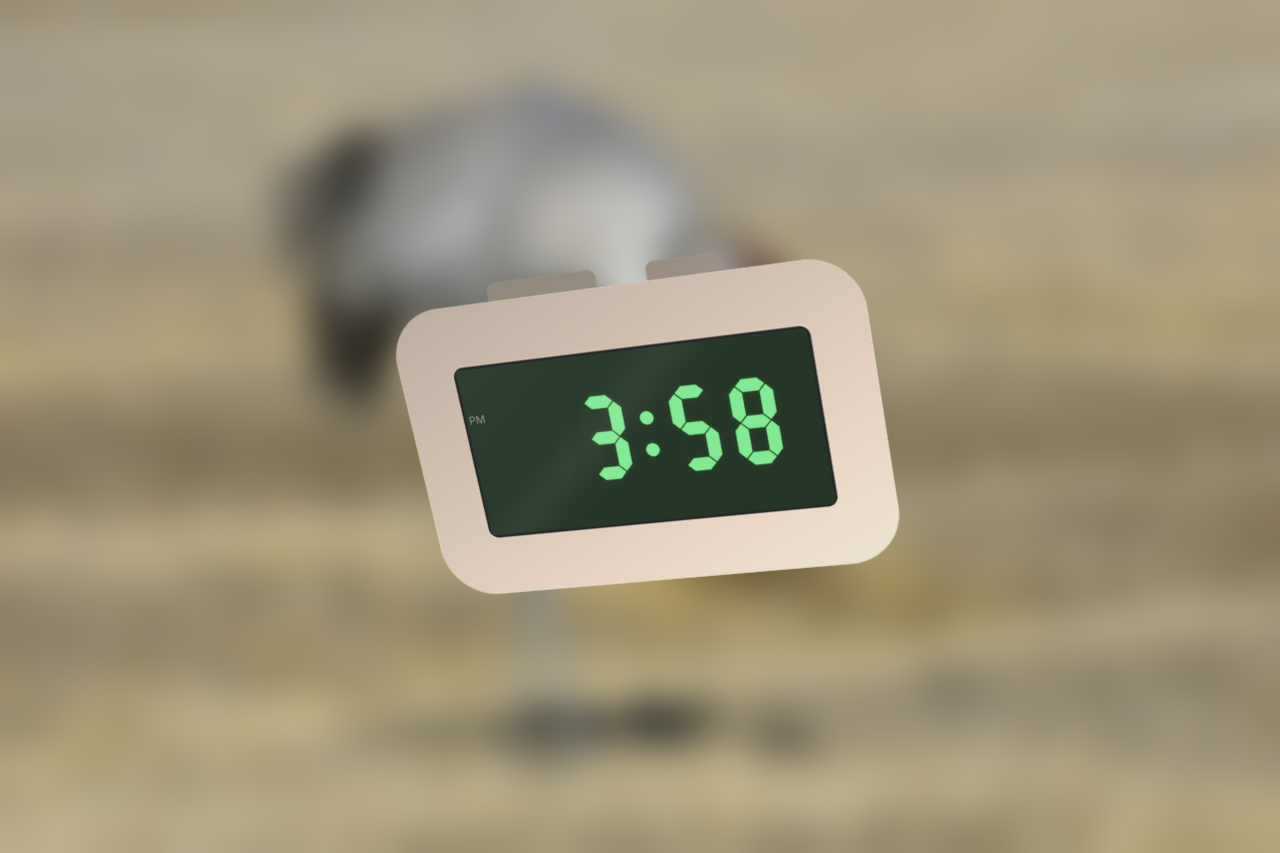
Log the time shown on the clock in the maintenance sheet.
3:58
